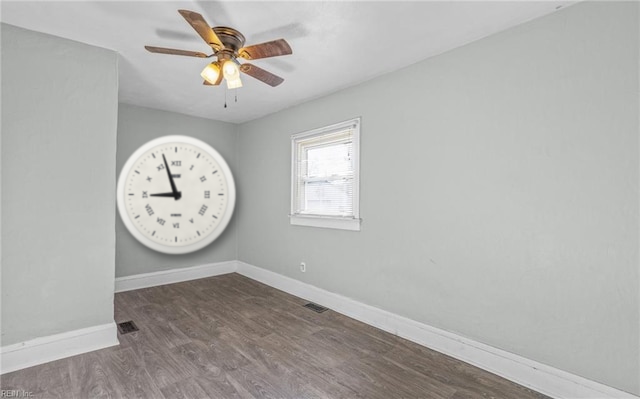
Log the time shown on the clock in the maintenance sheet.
8:57
